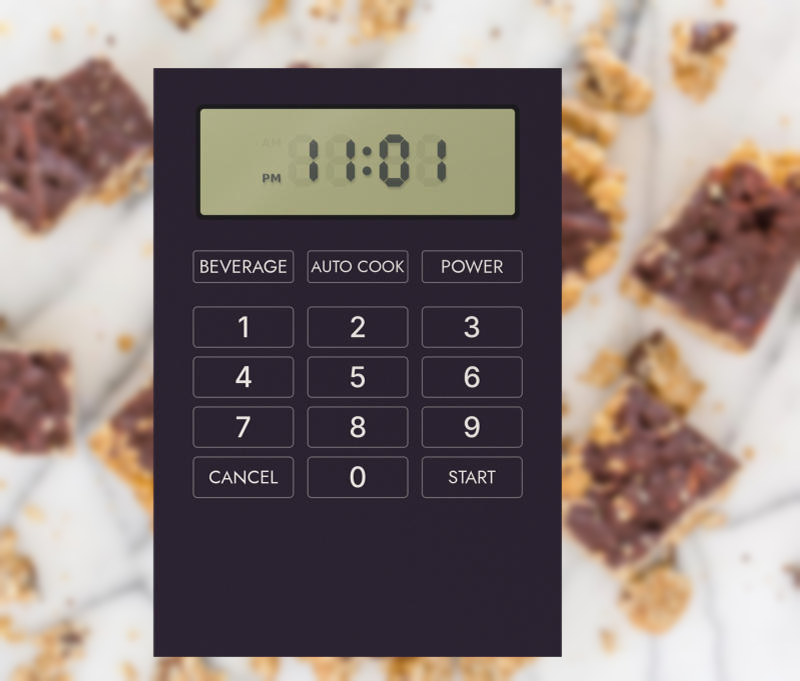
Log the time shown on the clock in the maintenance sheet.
11:01
